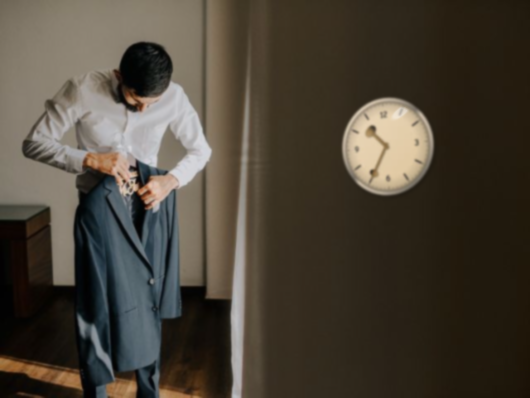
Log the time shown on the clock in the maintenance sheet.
10:35
